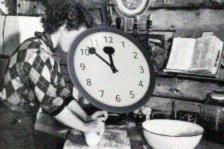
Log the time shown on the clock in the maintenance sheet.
11:52
